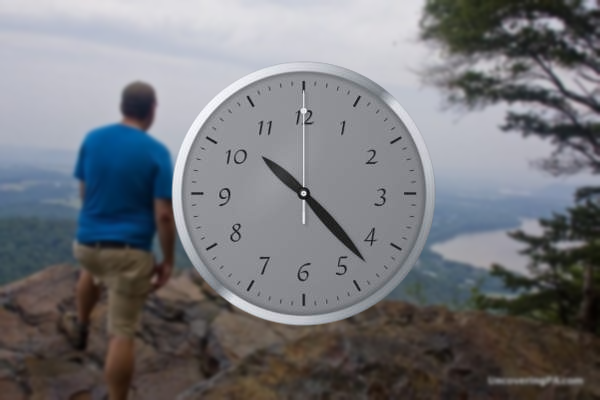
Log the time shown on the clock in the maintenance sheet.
10:23:00
